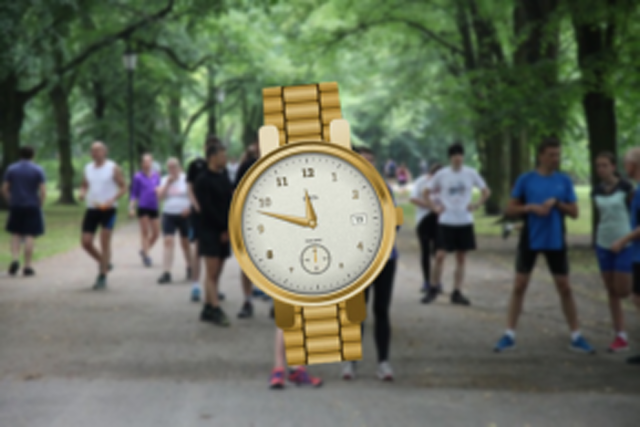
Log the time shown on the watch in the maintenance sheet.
11:48
